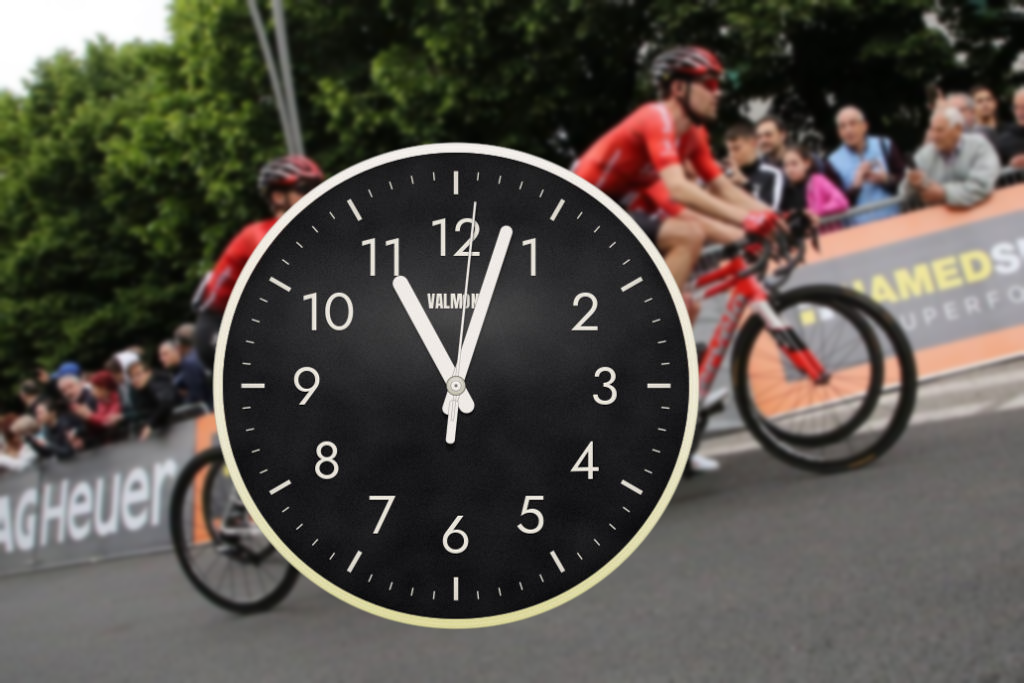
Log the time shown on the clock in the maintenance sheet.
11:03:01
